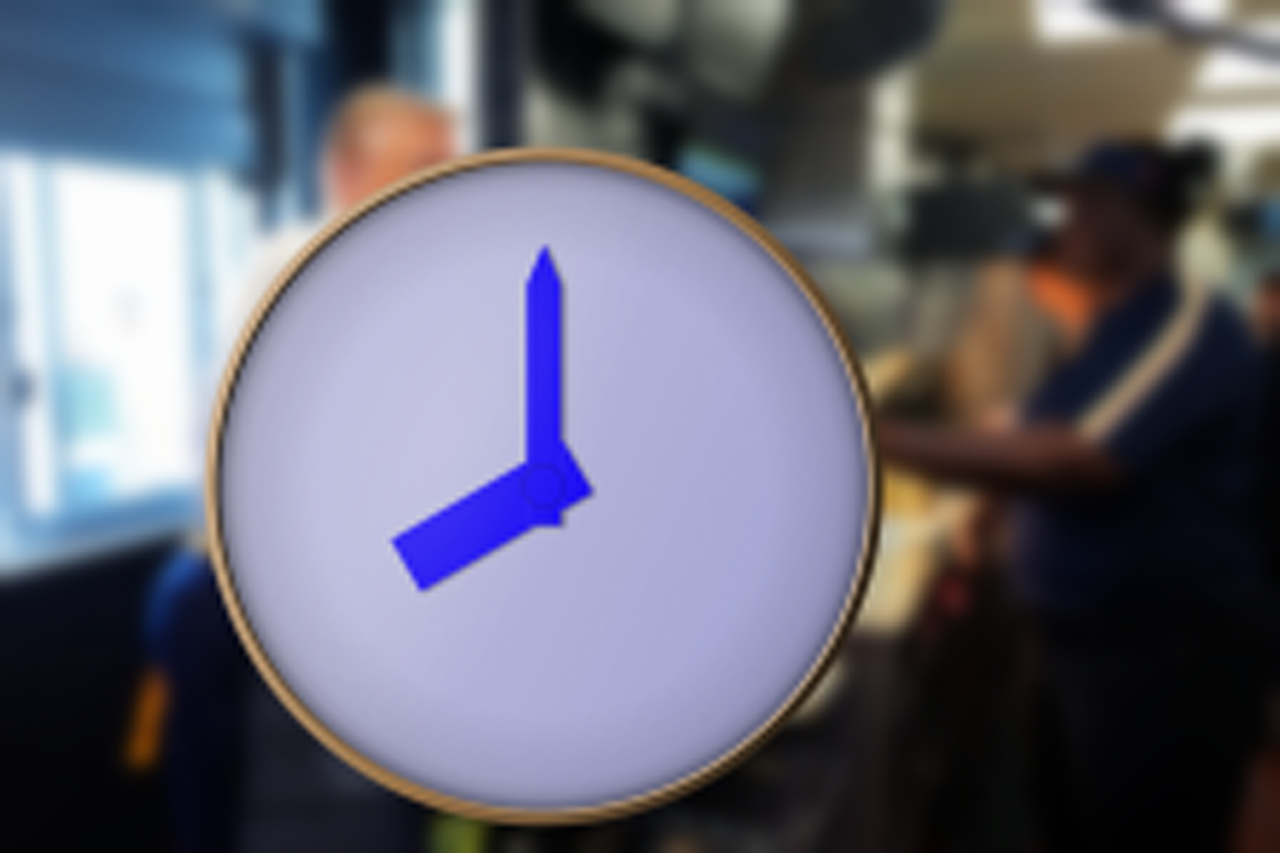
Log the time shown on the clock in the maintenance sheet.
8:00
